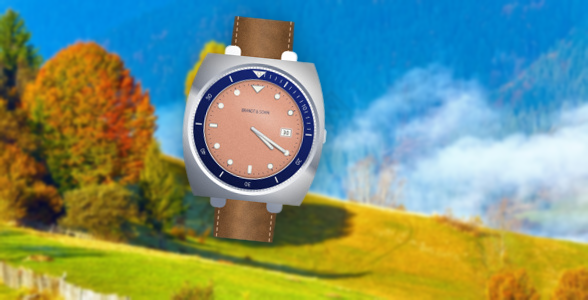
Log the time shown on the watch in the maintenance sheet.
4:20
